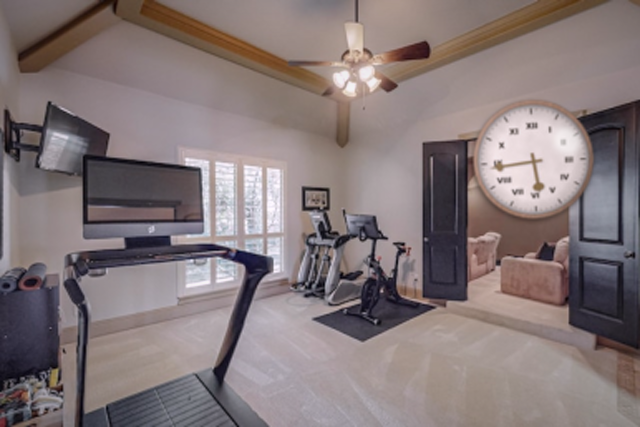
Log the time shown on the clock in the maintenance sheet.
5:44
